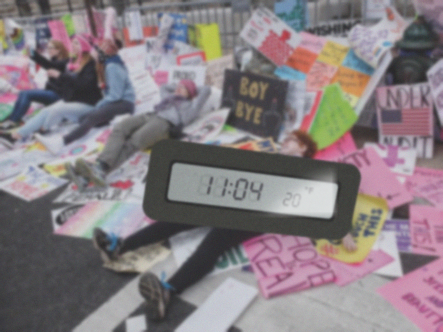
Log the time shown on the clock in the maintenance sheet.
11:04
